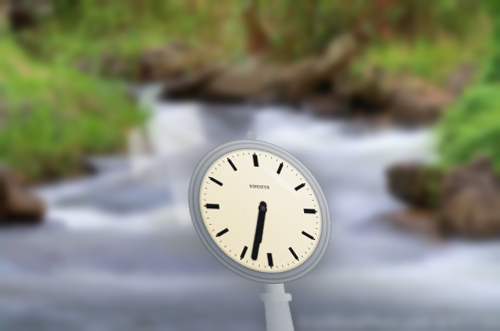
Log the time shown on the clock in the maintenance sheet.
6:33
